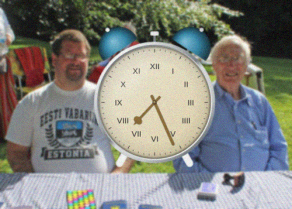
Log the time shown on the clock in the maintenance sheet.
7:26
